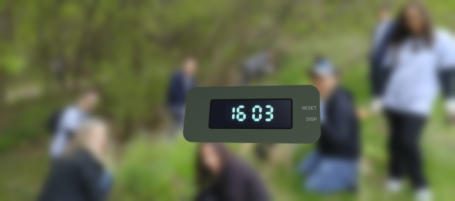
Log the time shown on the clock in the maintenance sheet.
16:03
